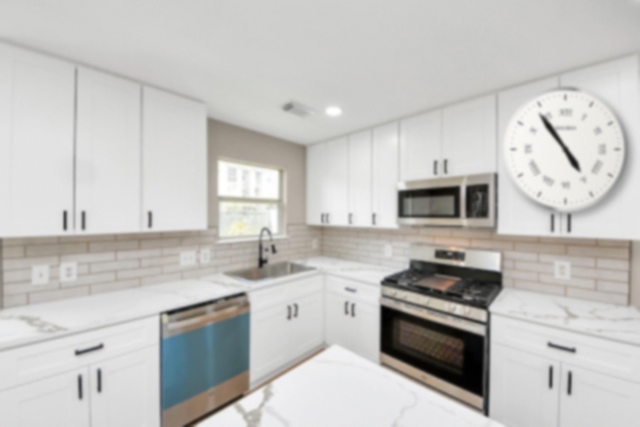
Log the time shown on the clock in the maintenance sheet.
4:54
